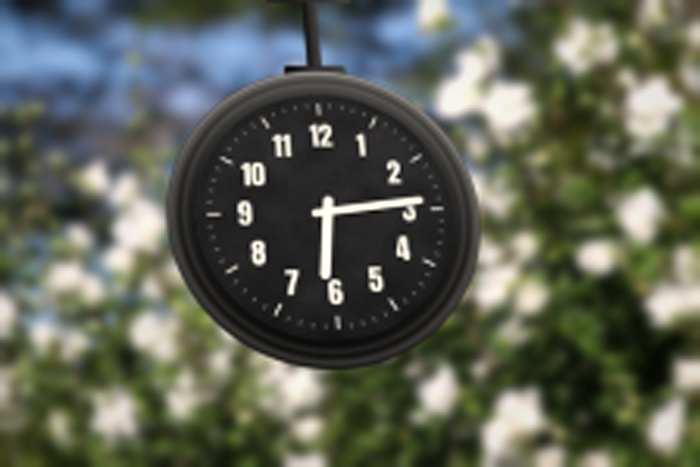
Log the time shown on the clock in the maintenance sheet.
6:14
